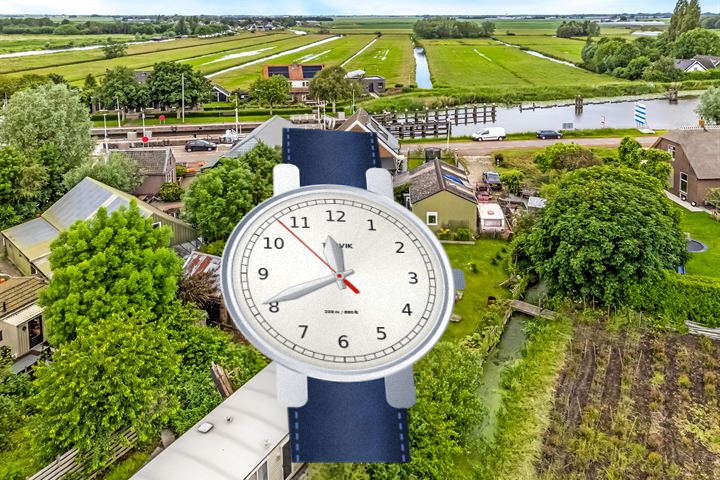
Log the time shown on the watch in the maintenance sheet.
11:40:53
